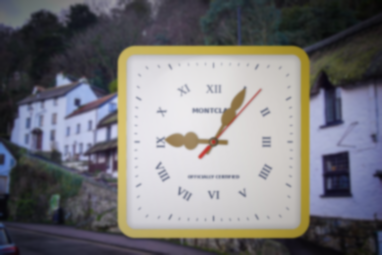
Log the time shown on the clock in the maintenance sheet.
9:05:07
